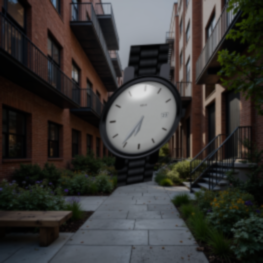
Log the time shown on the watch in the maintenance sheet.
6:36
